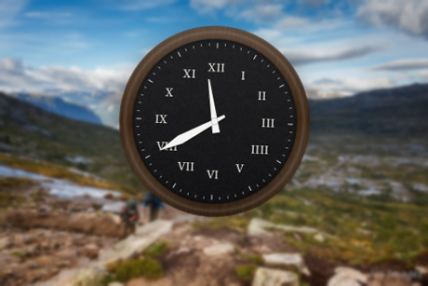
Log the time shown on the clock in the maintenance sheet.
11:40
